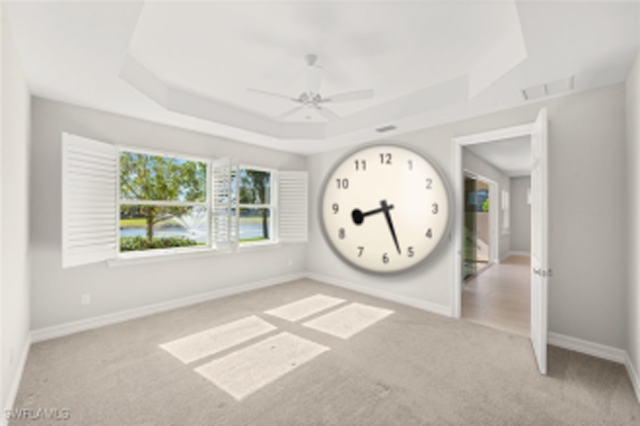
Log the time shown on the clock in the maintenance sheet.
8:27
